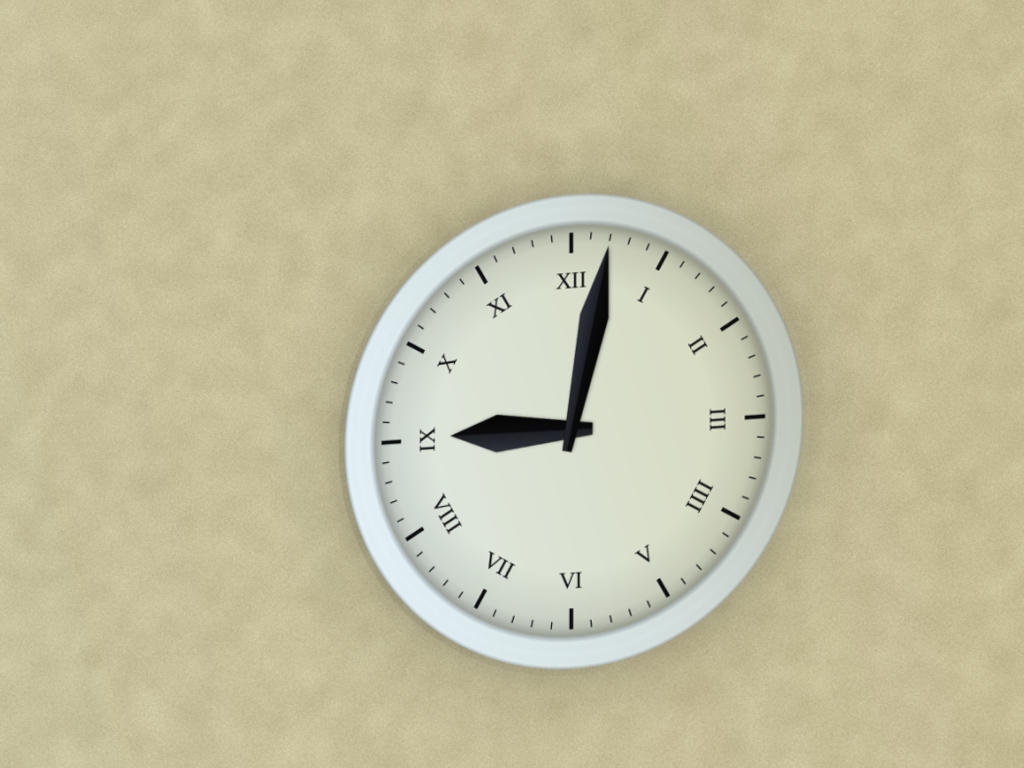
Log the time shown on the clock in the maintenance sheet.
9:02
